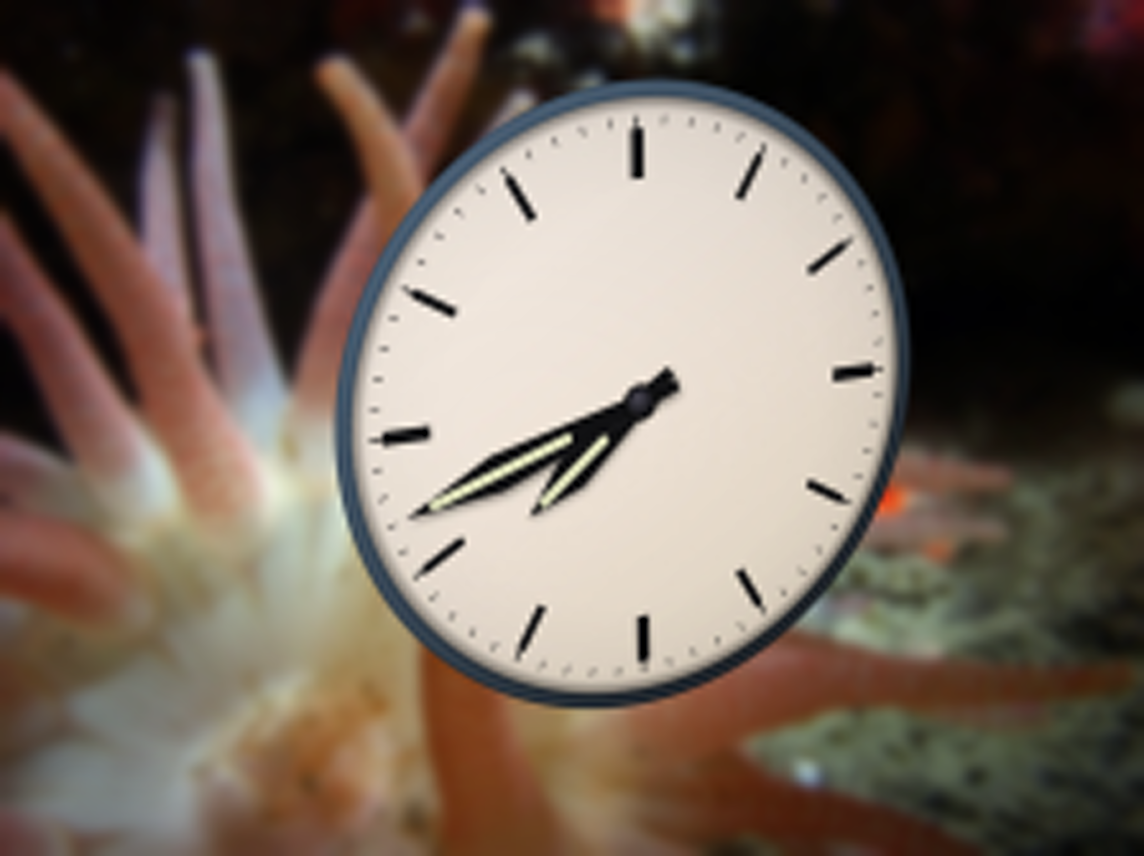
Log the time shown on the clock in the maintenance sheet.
7:42
